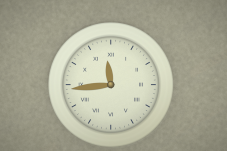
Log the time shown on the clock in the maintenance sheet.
11:44
